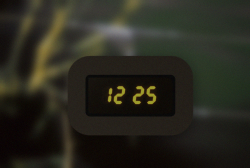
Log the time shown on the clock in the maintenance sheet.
12:25
